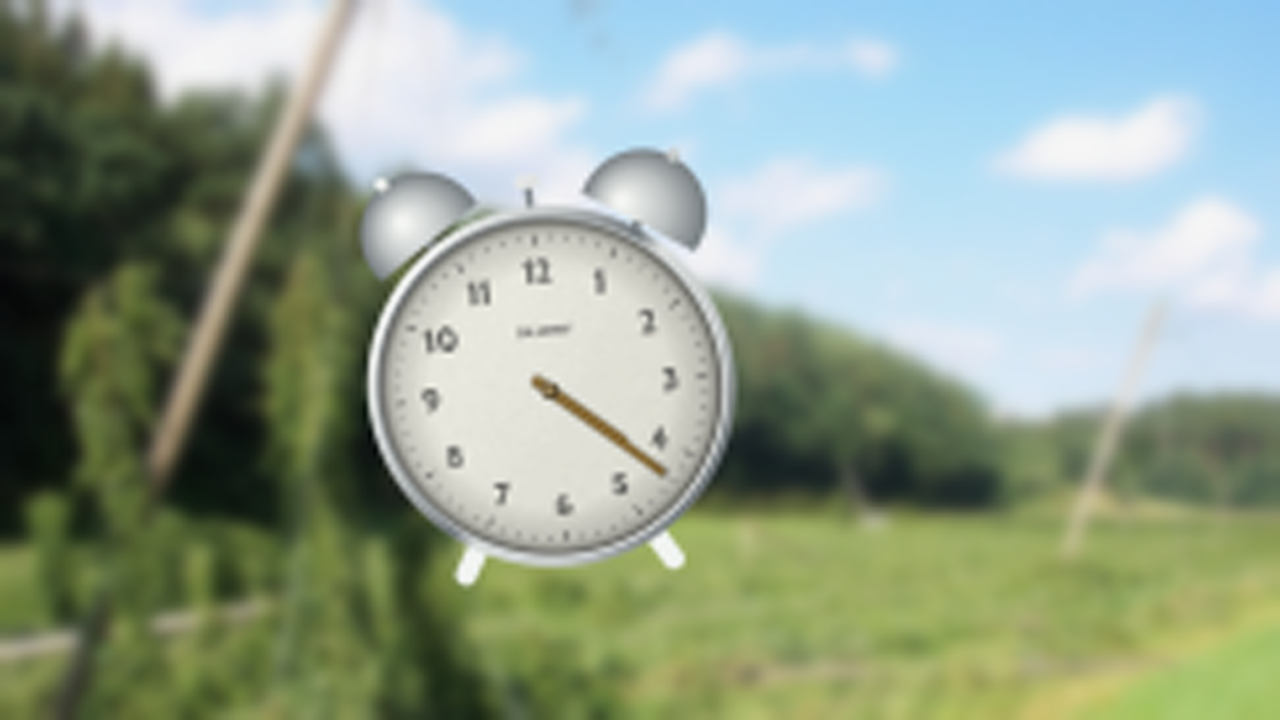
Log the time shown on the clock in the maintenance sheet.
4:22
